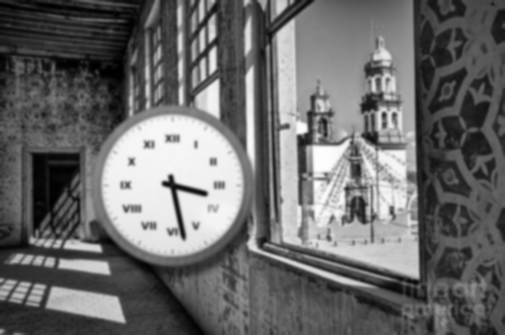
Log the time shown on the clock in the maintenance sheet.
3:28
